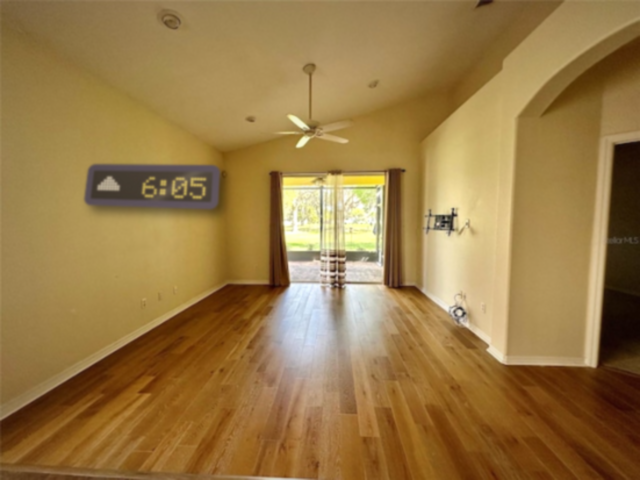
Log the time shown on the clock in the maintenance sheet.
6:05
